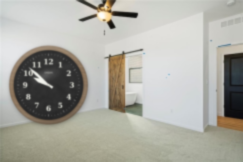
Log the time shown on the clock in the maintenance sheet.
9:52
